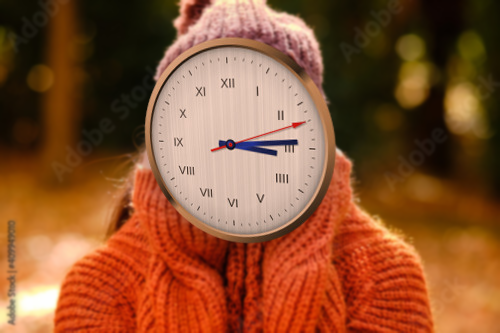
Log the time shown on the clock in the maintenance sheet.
3:14:12
